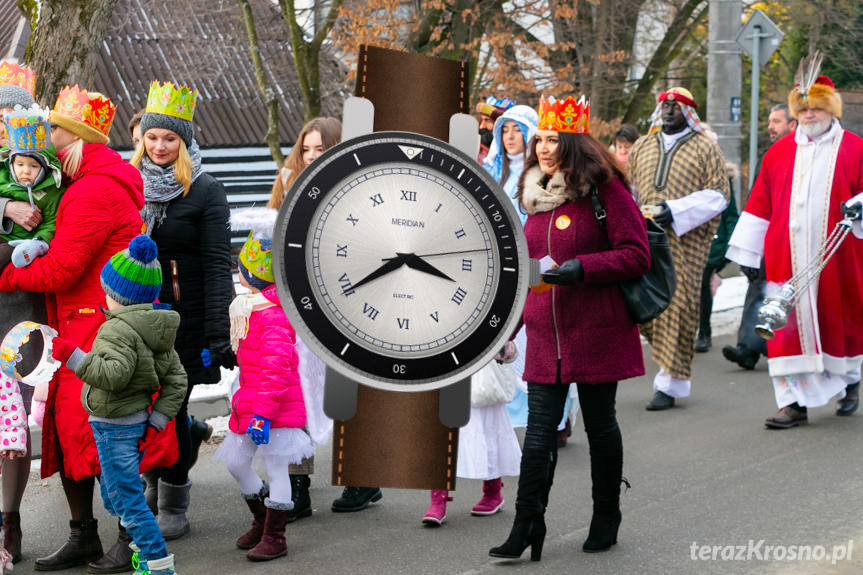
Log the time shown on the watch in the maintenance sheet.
3:39:13
